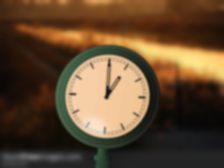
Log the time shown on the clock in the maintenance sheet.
1:00
